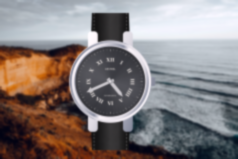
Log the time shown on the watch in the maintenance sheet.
4:41
